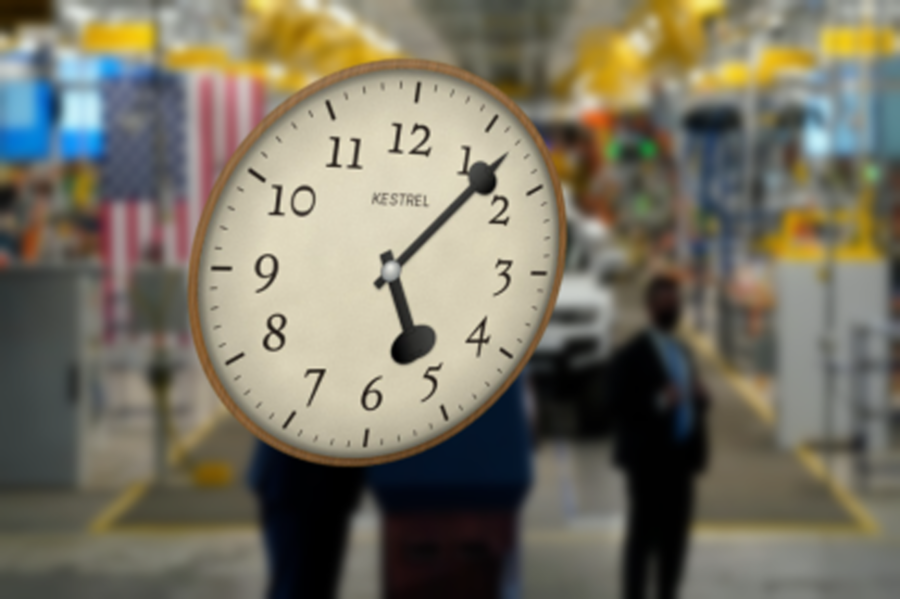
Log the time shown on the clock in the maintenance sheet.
5:07
